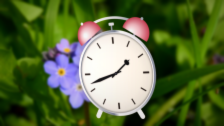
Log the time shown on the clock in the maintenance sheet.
1:42
